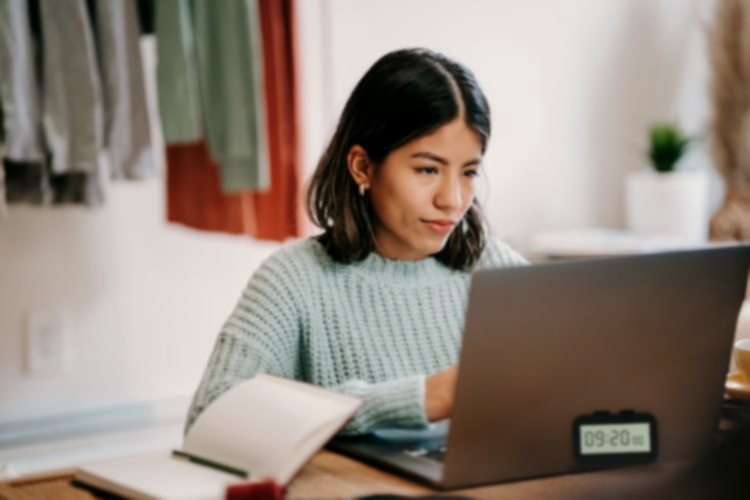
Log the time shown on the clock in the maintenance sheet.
9:20
